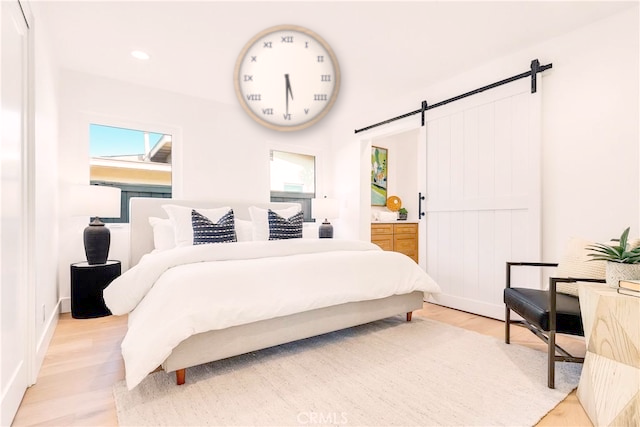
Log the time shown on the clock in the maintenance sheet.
5:30
